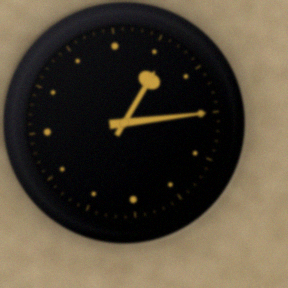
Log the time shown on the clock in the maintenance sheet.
1:15
